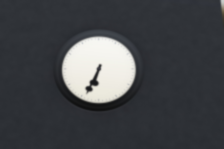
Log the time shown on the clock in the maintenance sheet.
6:34
